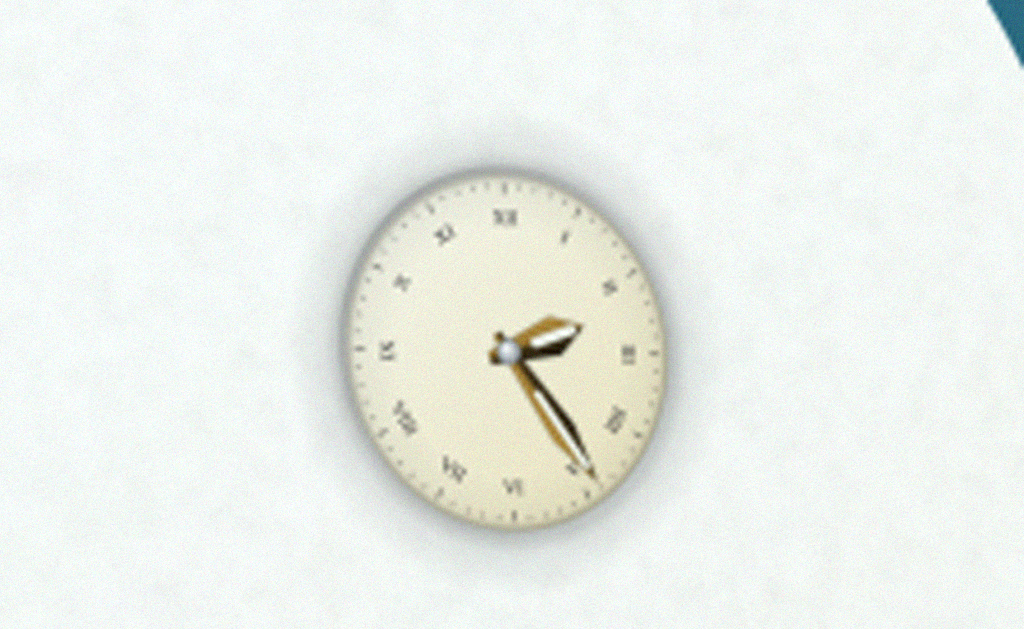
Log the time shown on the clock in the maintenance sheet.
2:24
